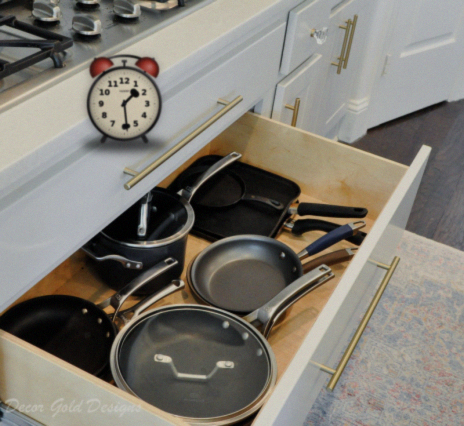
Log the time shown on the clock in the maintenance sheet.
1:29
